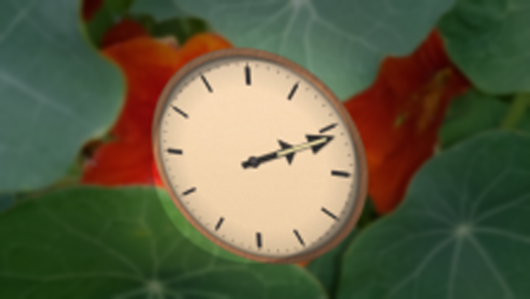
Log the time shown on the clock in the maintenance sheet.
2:11
